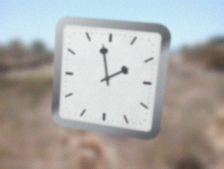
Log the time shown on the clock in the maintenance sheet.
1:58
